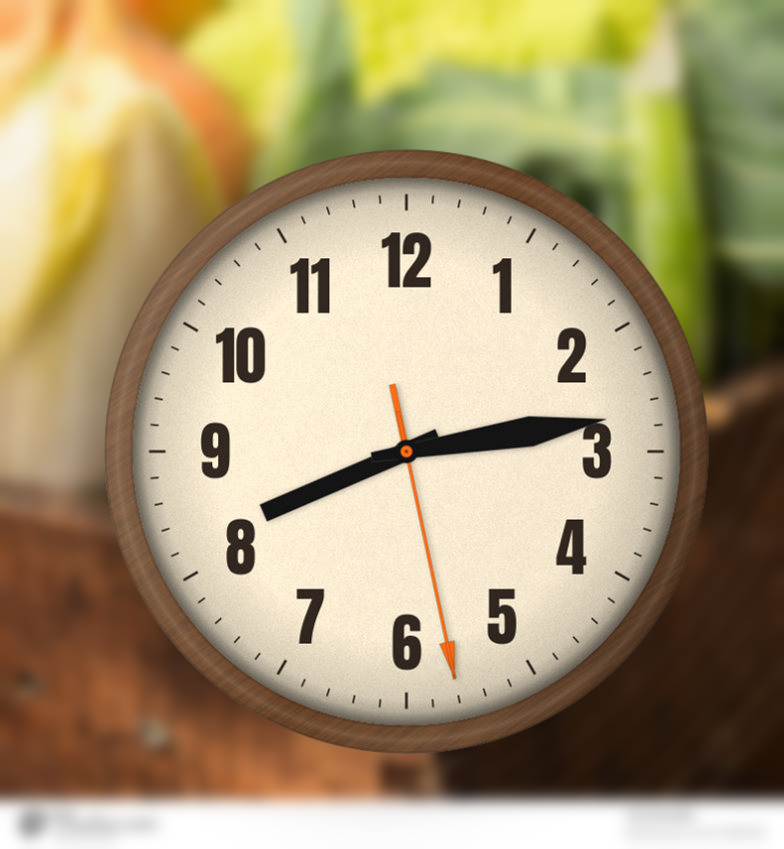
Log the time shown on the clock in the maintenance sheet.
8:13:28
